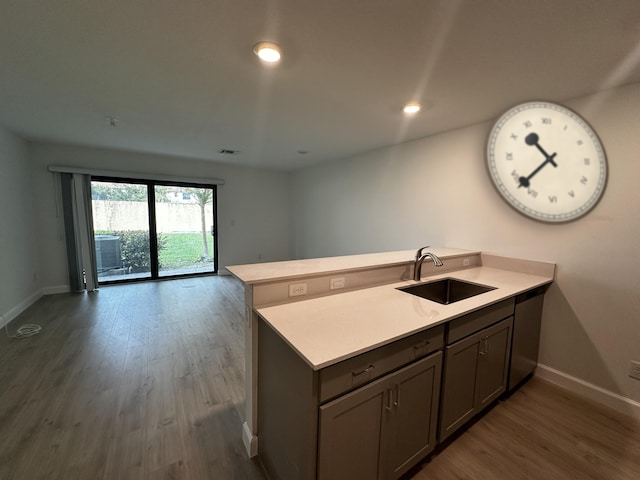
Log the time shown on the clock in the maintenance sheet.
10:38
